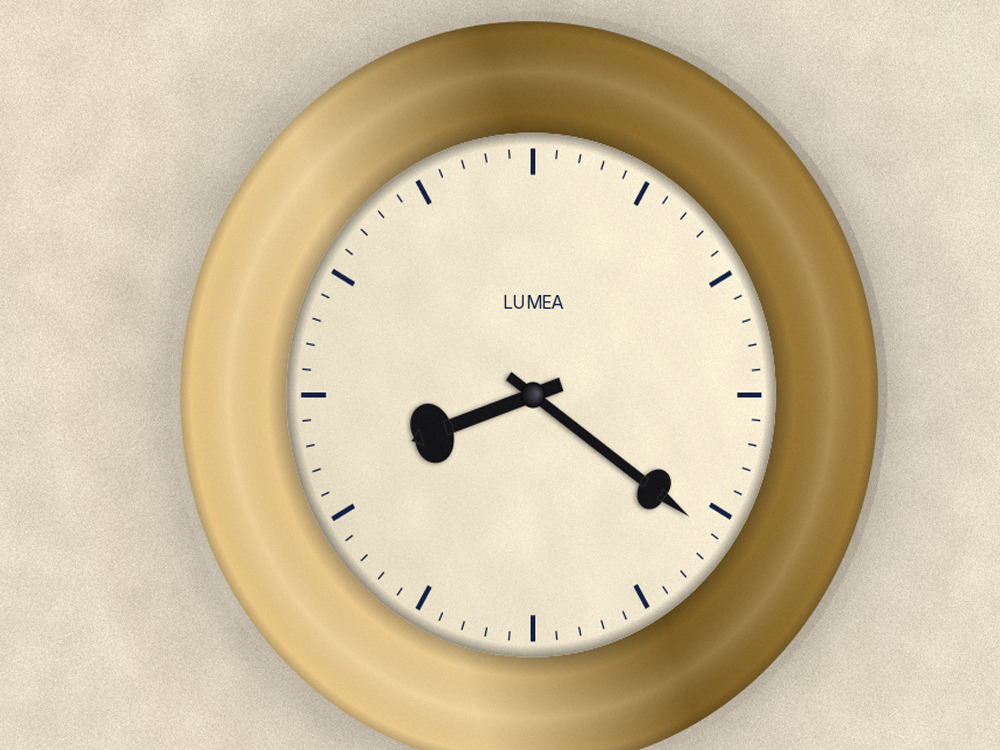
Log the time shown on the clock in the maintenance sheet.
8:21
